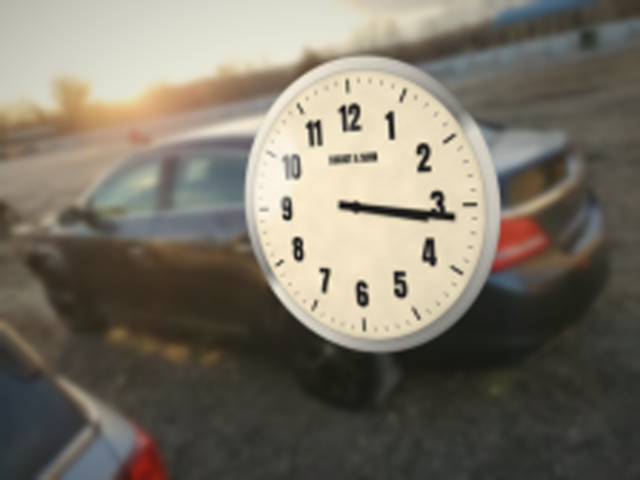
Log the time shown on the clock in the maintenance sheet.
3:16
